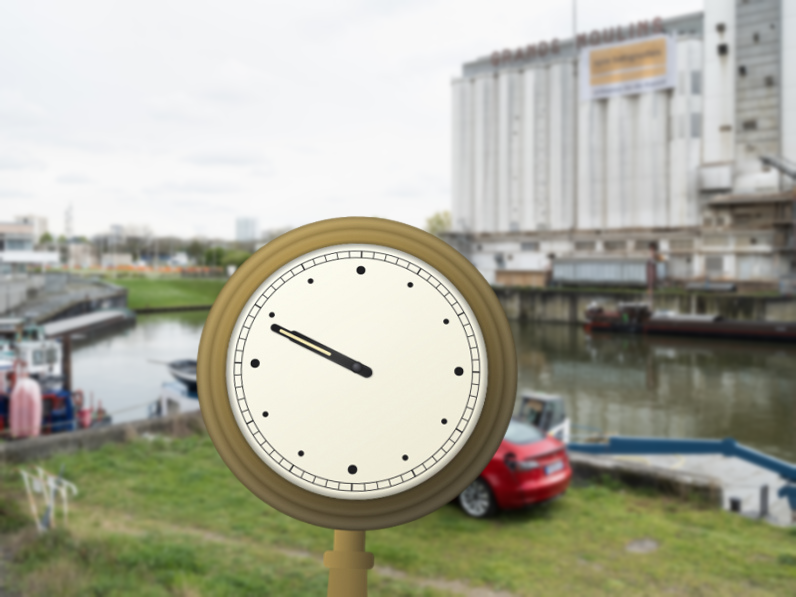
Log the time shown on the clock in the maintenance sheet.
9:49
